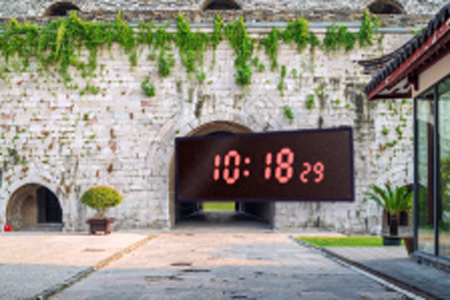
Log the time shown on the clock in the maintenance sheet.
10:18:29
